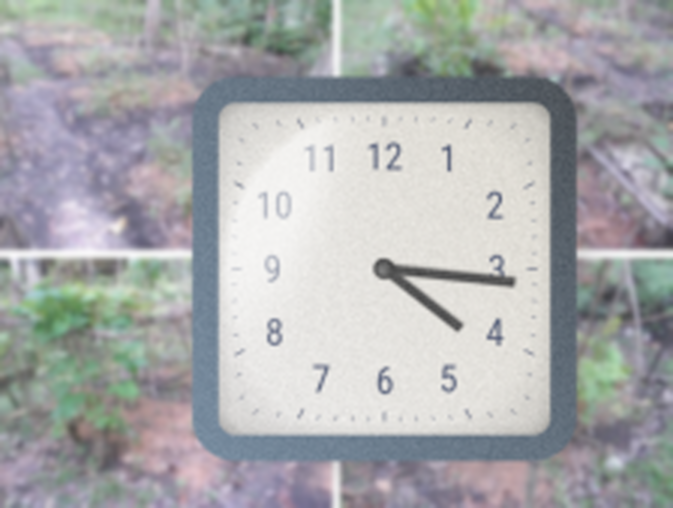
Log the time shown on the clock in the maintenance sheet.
4:16
